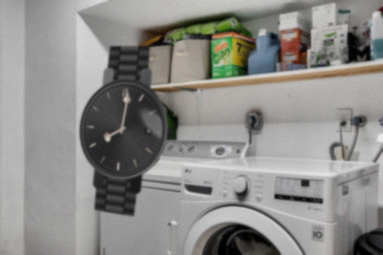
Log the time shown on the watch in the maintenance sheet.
8:01
